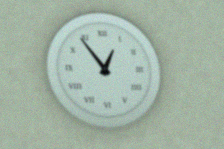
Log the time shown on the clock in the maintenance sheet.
12:54
